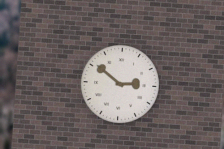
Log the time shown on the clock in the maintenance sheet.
2:51
